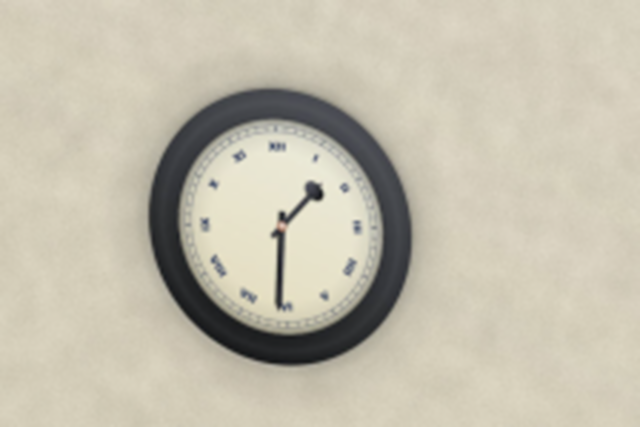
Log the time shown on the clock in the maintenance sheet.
1:31
